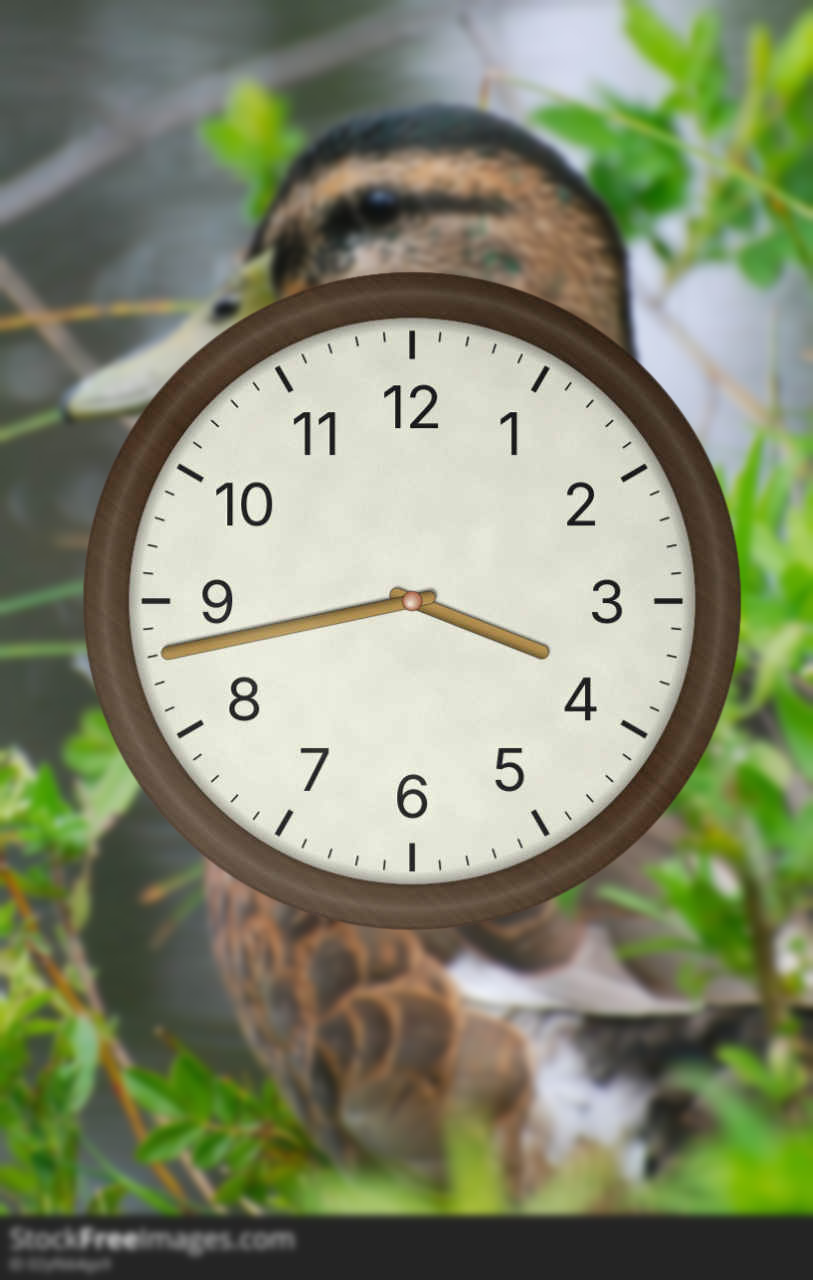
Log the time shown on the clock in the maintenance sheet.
3:43
